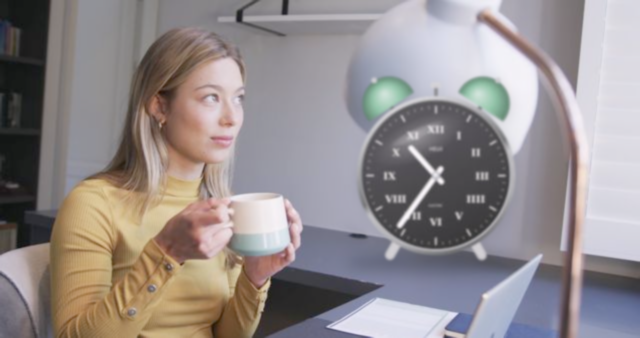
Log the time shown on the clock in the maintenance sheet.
10:36
